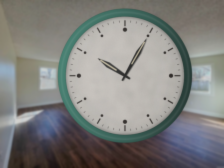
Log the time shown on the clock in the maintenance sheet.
10:05
